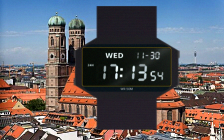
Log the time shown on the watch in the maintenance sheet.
17:13:54
